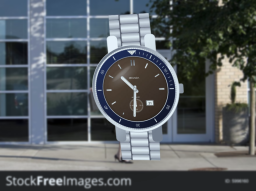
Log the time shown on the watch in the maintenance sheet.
10:31
